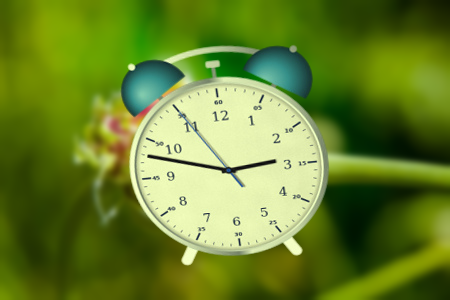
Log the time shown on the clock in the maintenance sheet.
2:47:55
